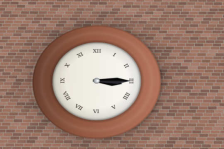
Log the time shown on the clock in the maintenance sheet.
3:15
